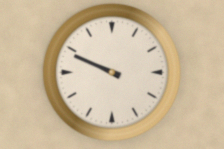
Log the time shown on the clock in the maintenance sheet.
9:49
